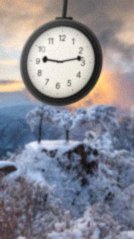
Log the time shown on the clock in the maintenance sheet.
9:13
